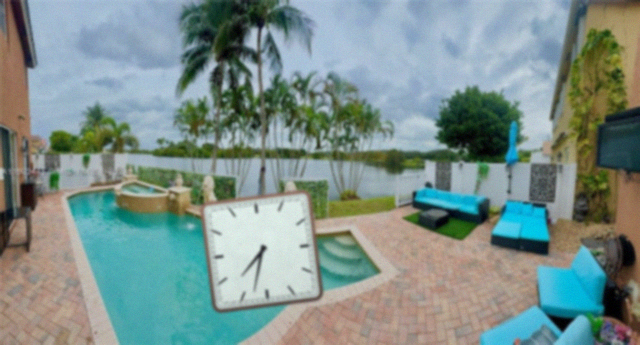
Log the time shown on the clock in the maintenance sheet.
7:33
